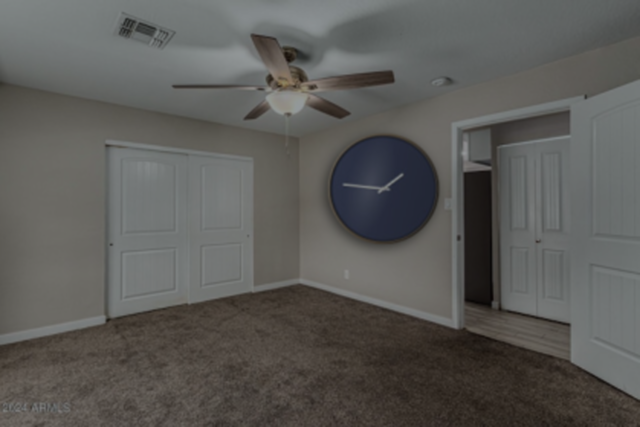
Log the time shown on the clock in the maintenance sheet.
1:46
